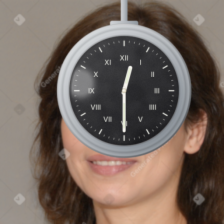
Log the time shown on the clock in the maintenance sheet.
12:30
